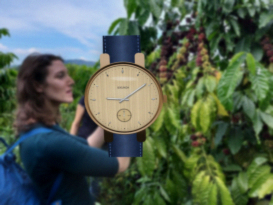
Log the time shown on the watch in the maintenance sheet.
9:09
